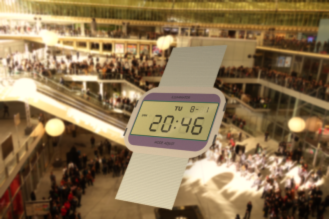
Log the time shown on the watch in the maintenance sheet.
20:46
